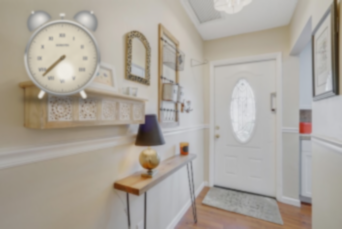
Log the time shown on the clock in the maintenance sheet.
7:38
